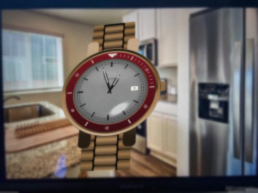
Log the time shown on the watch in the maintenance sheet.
12:57
